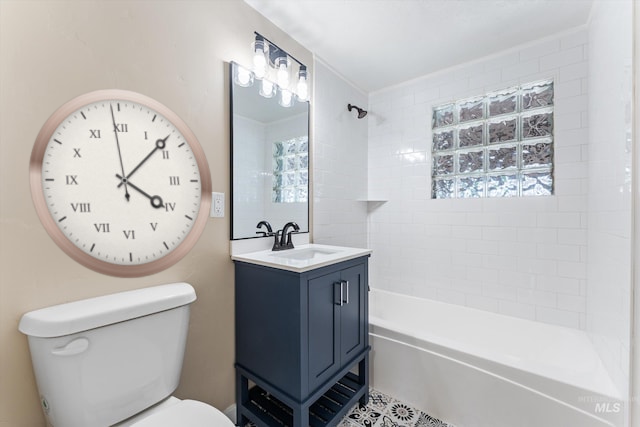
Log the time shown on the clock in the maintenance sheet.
4:07:59
